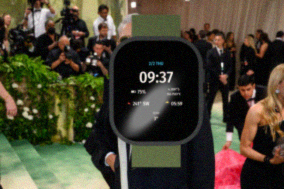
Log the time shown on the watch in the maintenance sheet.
9:37
